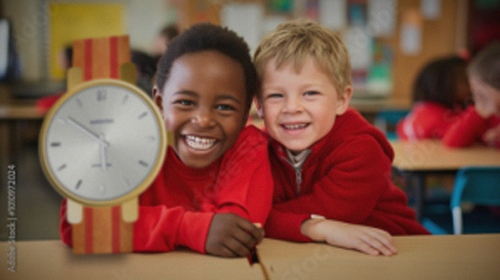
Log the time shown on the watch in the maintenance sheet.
5:51
